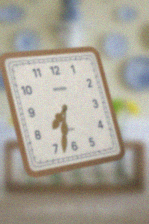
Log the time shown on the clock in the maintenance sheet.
7:33
